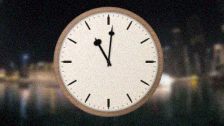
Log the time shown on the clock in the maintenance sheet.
11:01
